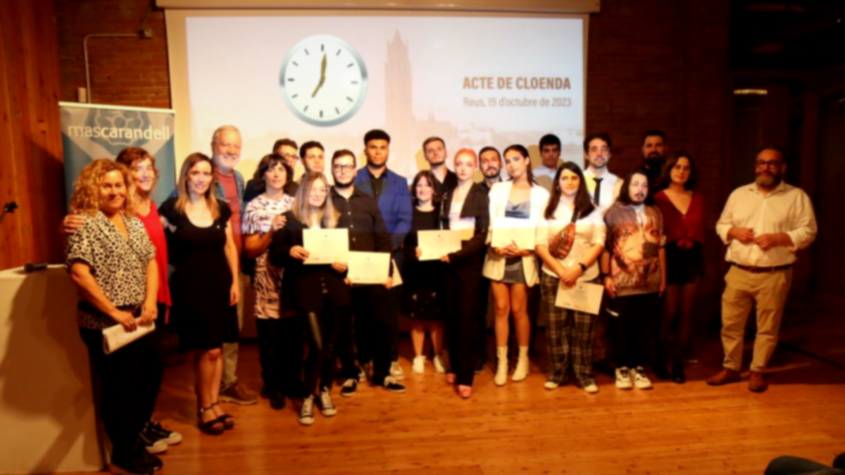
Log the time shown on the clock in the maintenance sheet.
7:01
